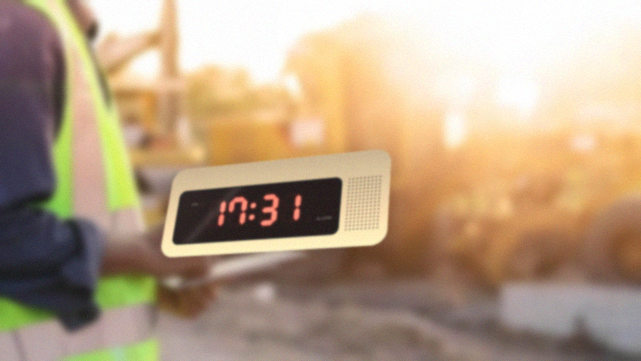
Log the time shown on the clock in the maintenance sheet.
17:31
